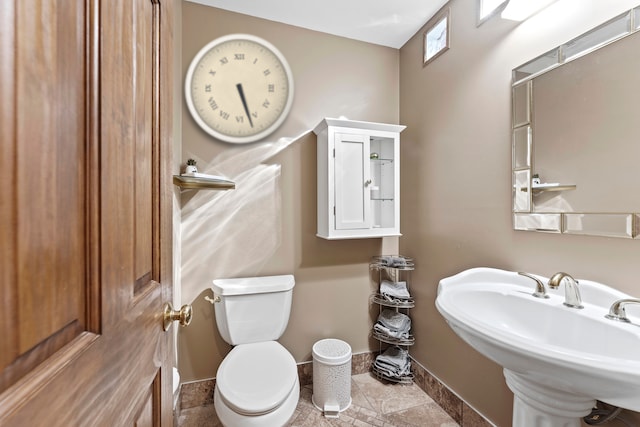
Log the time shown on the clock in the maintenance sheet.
5:27
